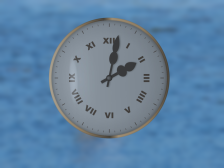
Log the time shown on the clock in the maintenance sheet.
2:02
